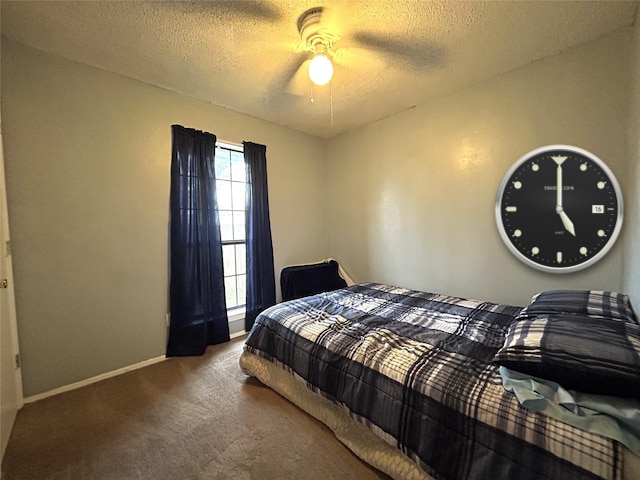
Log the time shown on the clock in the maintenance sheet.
5:00
